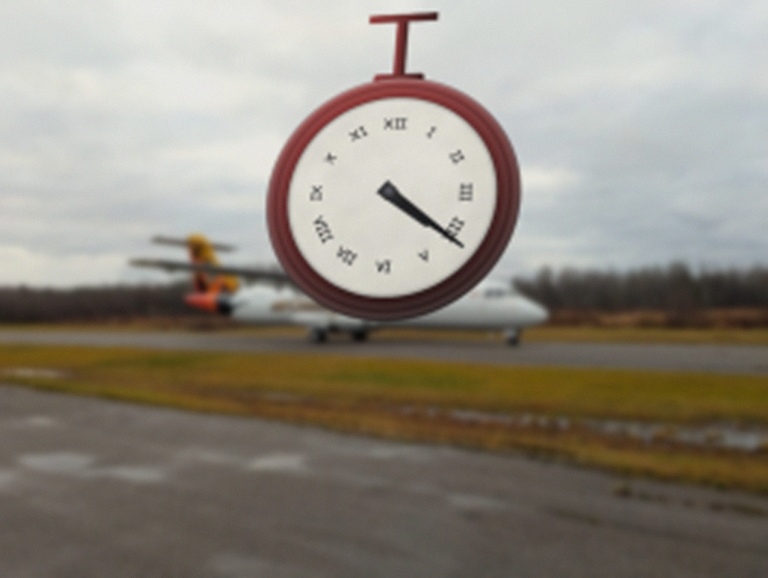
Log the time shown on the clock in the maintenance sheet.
4:21
